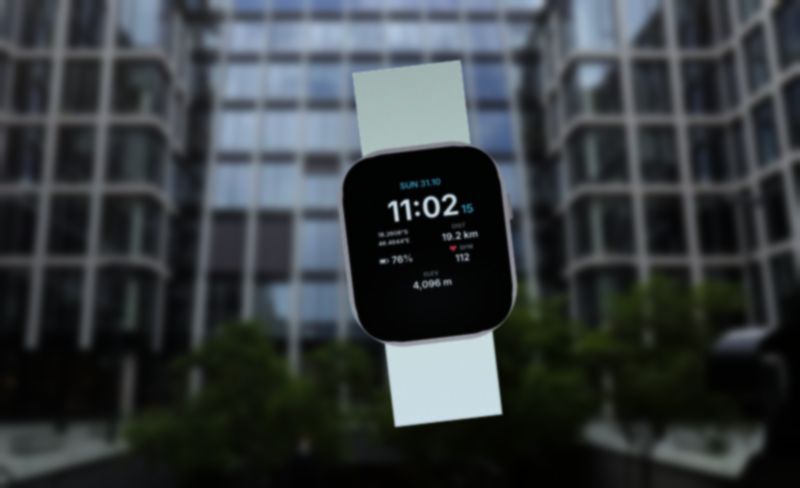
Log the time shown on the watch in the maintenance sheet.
11:02:15
